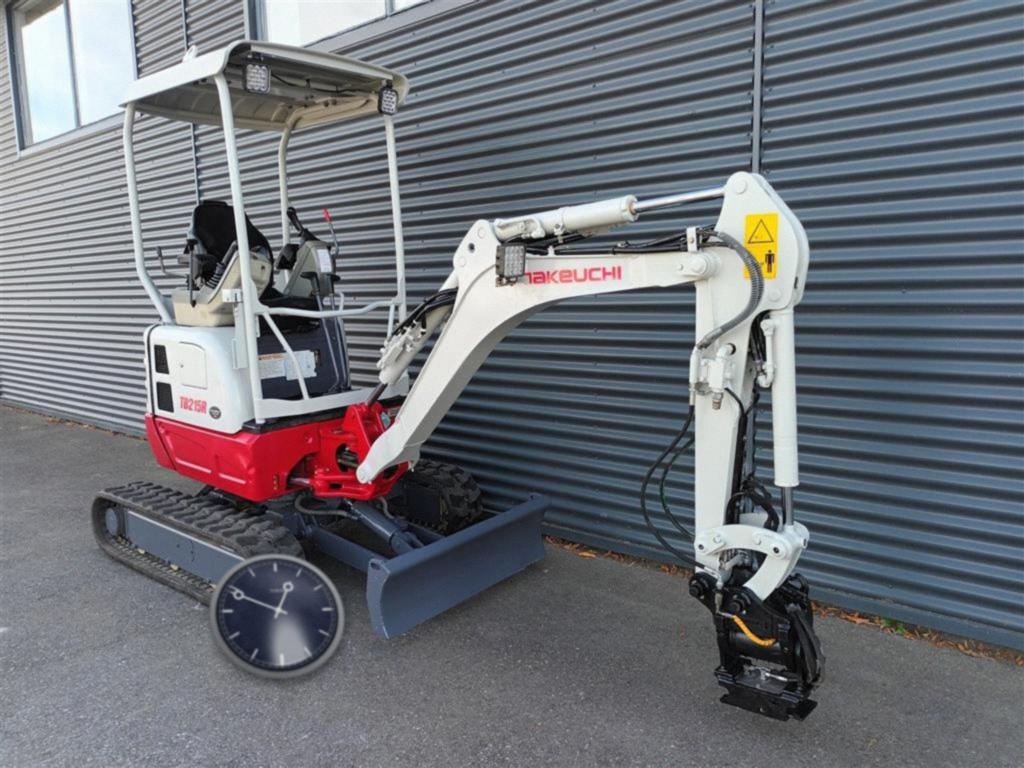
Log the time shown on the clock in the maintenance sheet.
12:49
